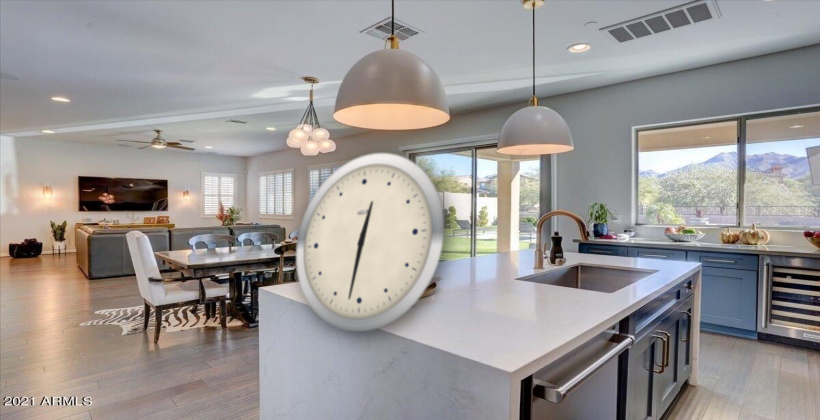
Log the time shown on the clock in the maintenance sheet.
12:32
